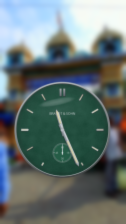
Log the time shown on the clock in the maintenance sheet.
11:26
